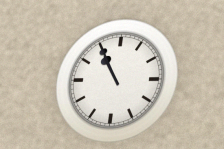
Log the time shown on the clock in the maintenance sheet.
10:55
